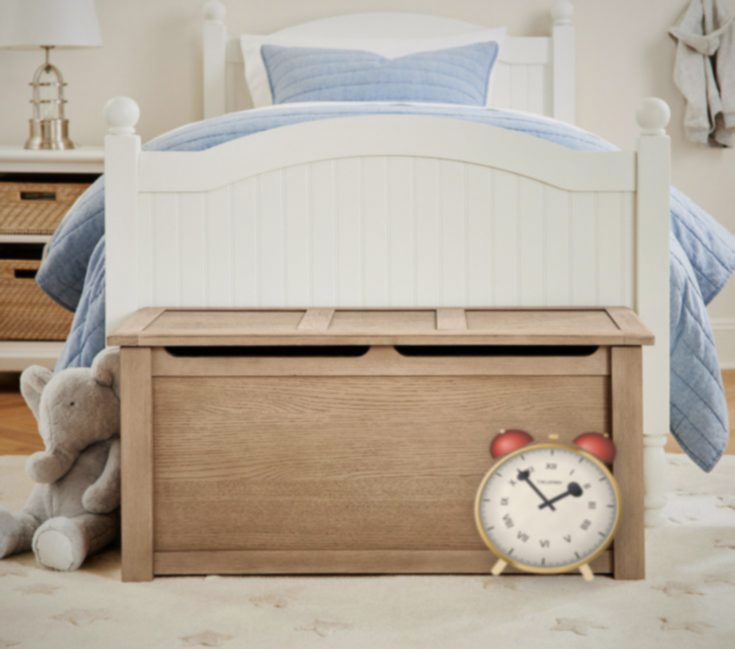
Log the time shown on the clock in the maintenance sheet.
1:53
